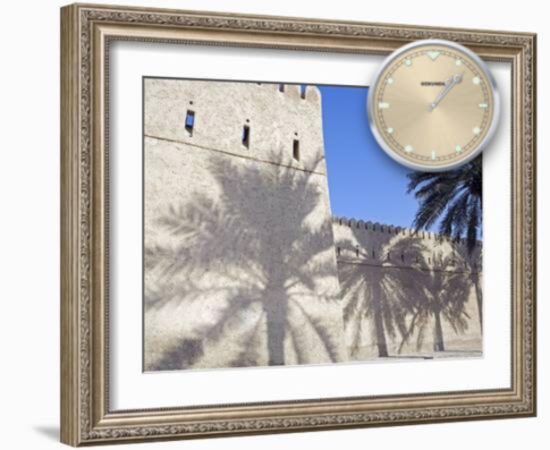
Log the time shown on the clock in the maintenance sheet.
1:07
